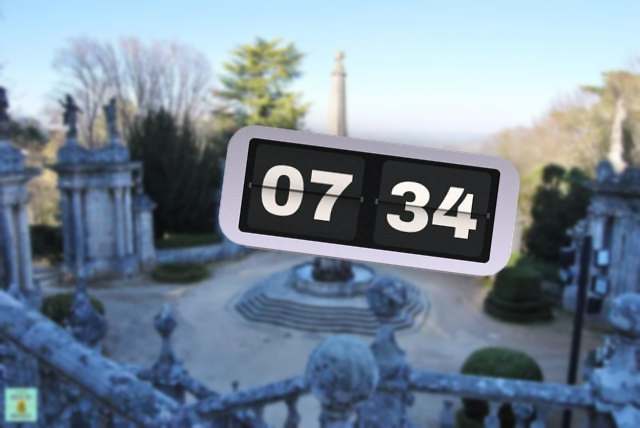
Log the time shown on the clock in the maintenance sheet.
7:34
